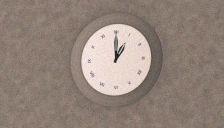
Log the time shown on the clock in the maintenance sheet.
1:00
